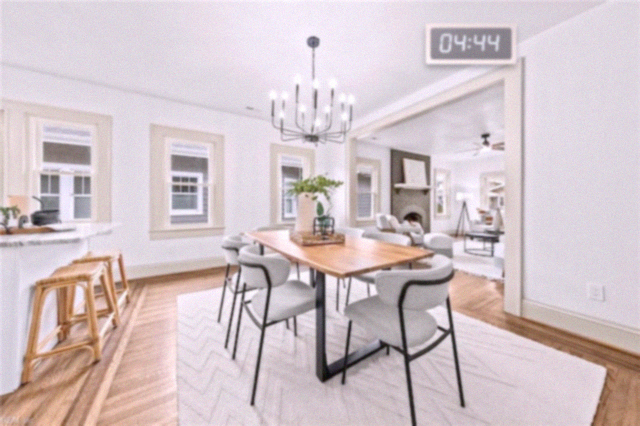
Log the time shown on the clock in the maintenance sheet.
4:44
